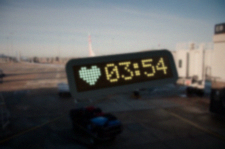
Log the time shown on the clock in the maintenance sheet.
3:54
